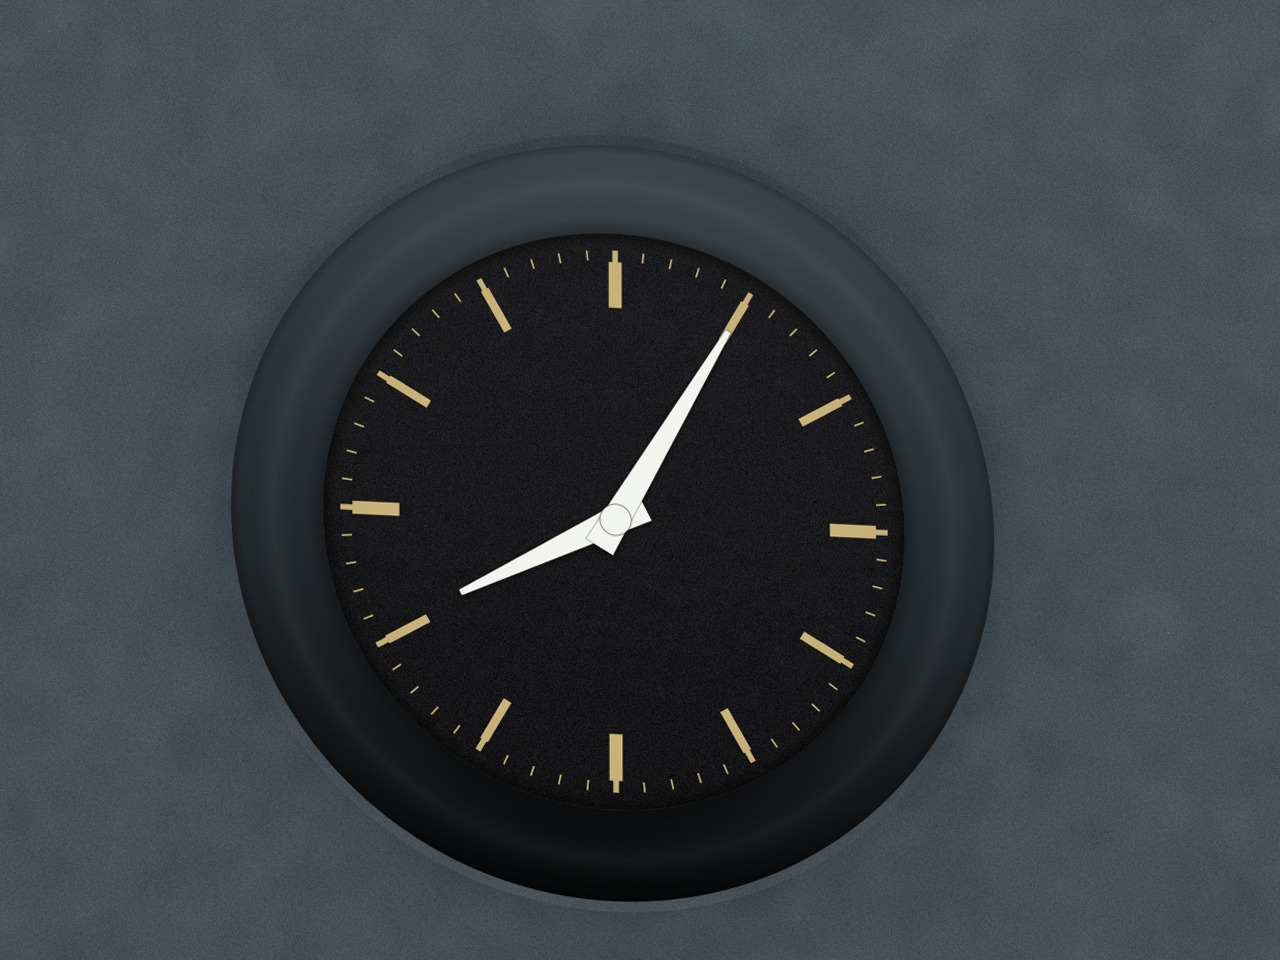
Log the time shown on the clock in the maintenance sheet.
8:05
